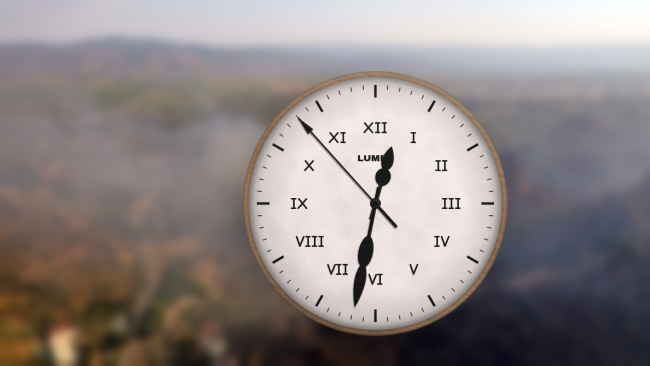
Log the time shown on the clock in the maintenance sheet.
12:31:53
